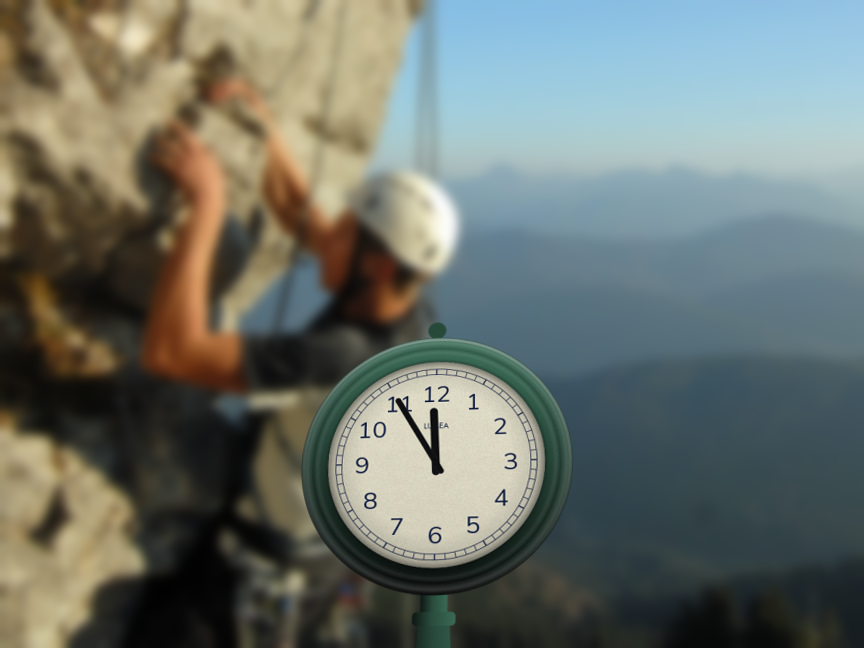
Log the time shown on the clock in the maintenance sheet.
11:55
